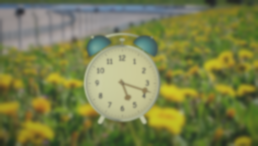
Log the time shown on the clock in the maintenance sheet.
5:18
